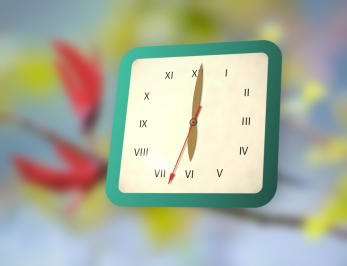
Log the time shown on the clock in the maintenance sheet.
6:00:33
